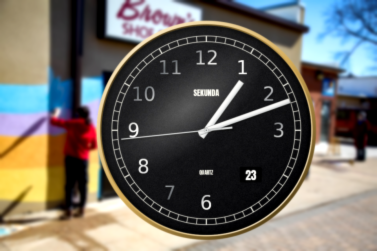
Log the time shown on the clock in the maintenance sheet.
1:11:44
